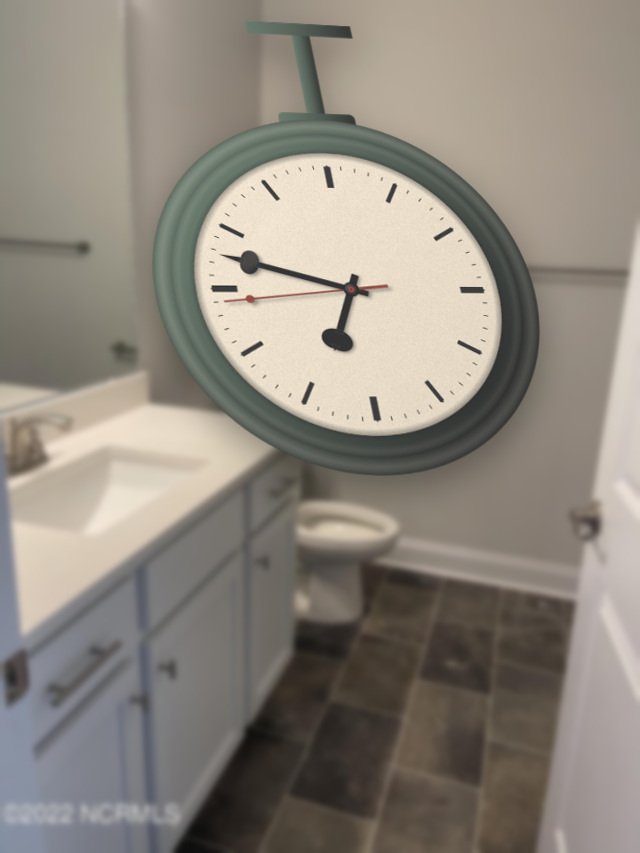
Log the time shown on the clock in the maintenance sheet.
6:47:44
